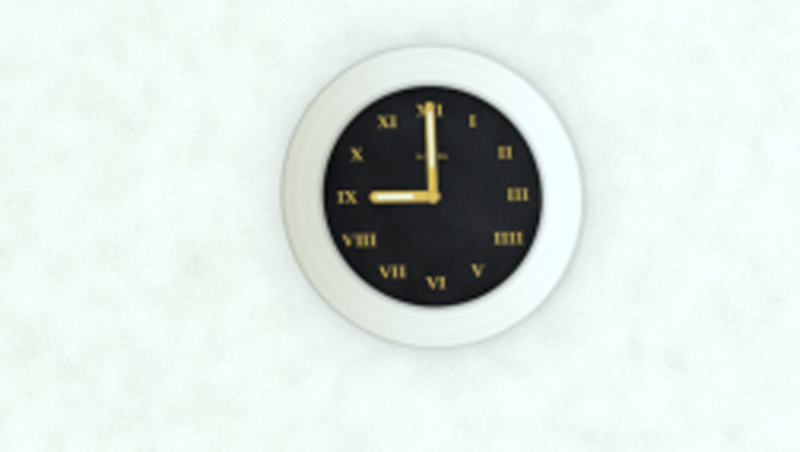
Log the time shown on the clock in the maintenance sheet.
9:00
